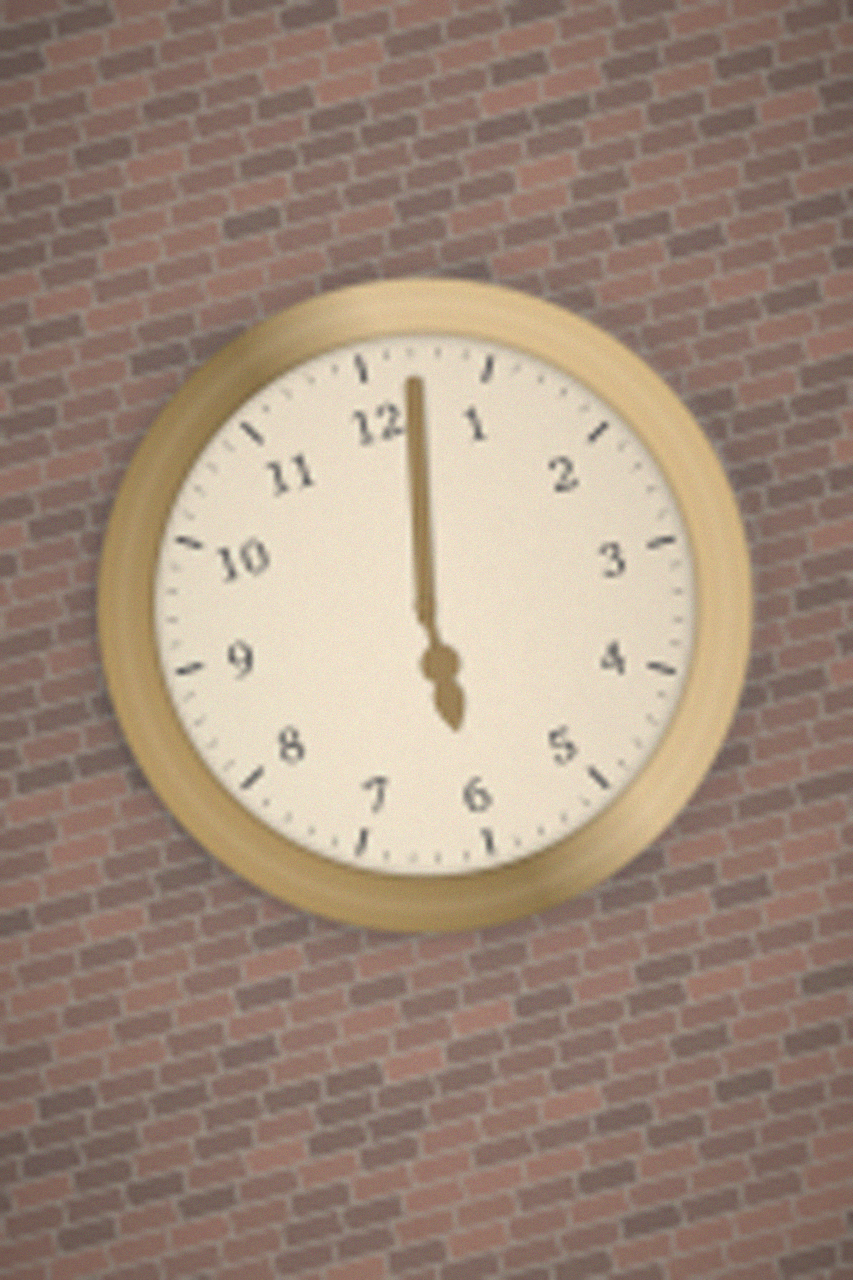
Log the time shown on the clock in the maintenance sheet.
6:02
